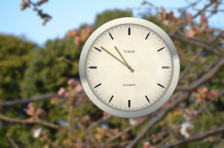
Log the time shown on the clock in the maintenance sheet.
10:51
